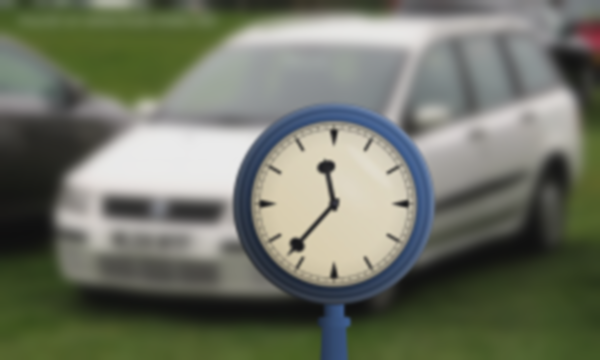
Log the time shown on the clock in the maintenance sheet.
11:37
